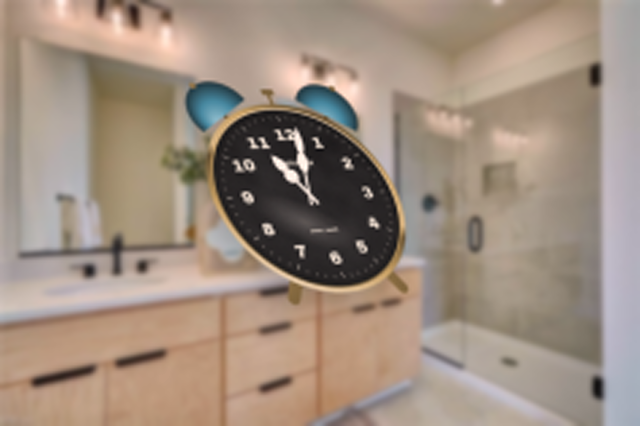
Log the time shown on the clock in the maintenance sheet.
11:02
